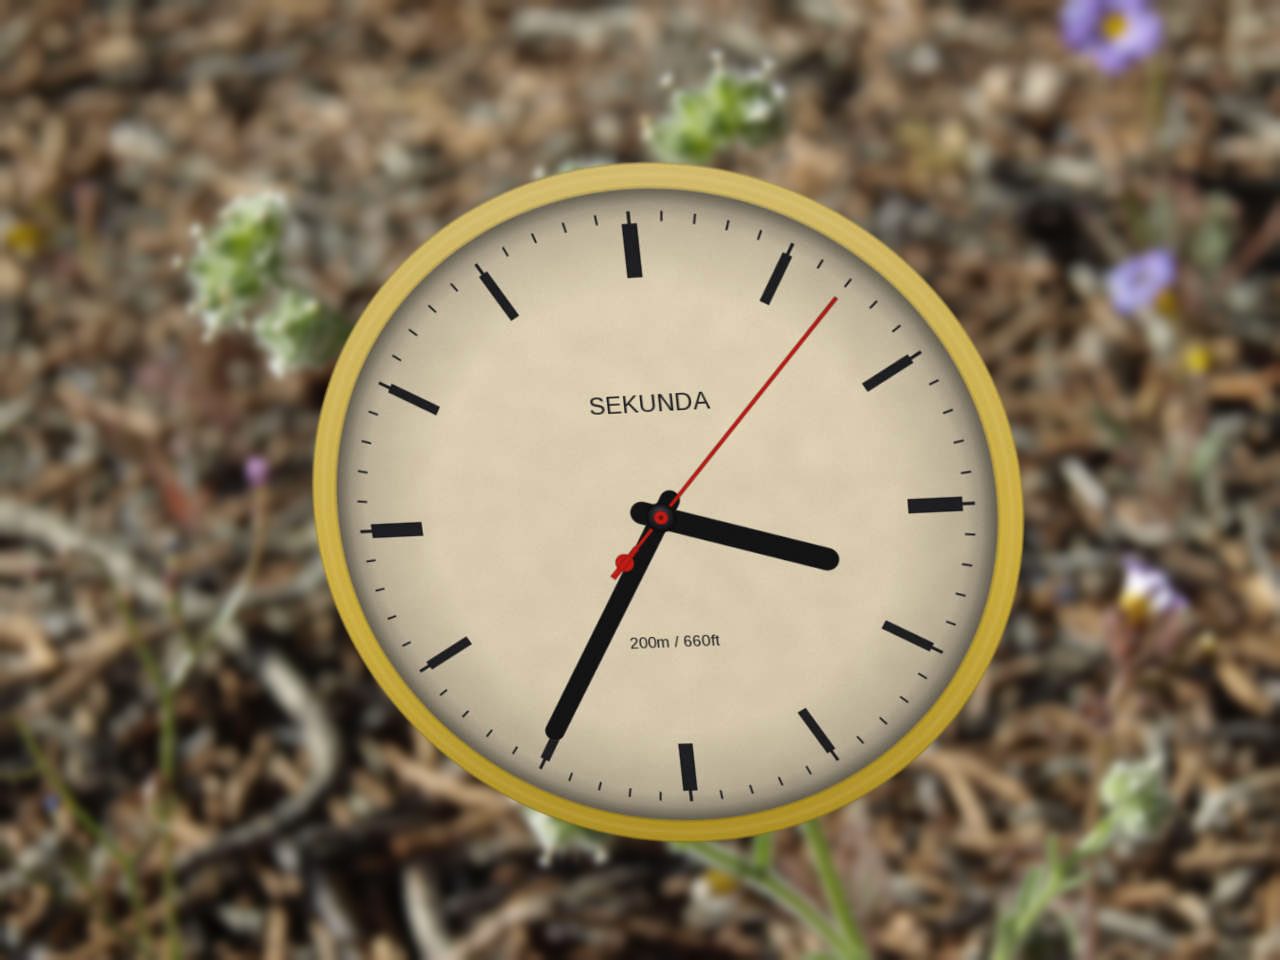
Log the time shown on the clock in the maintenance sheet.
3:35:07
